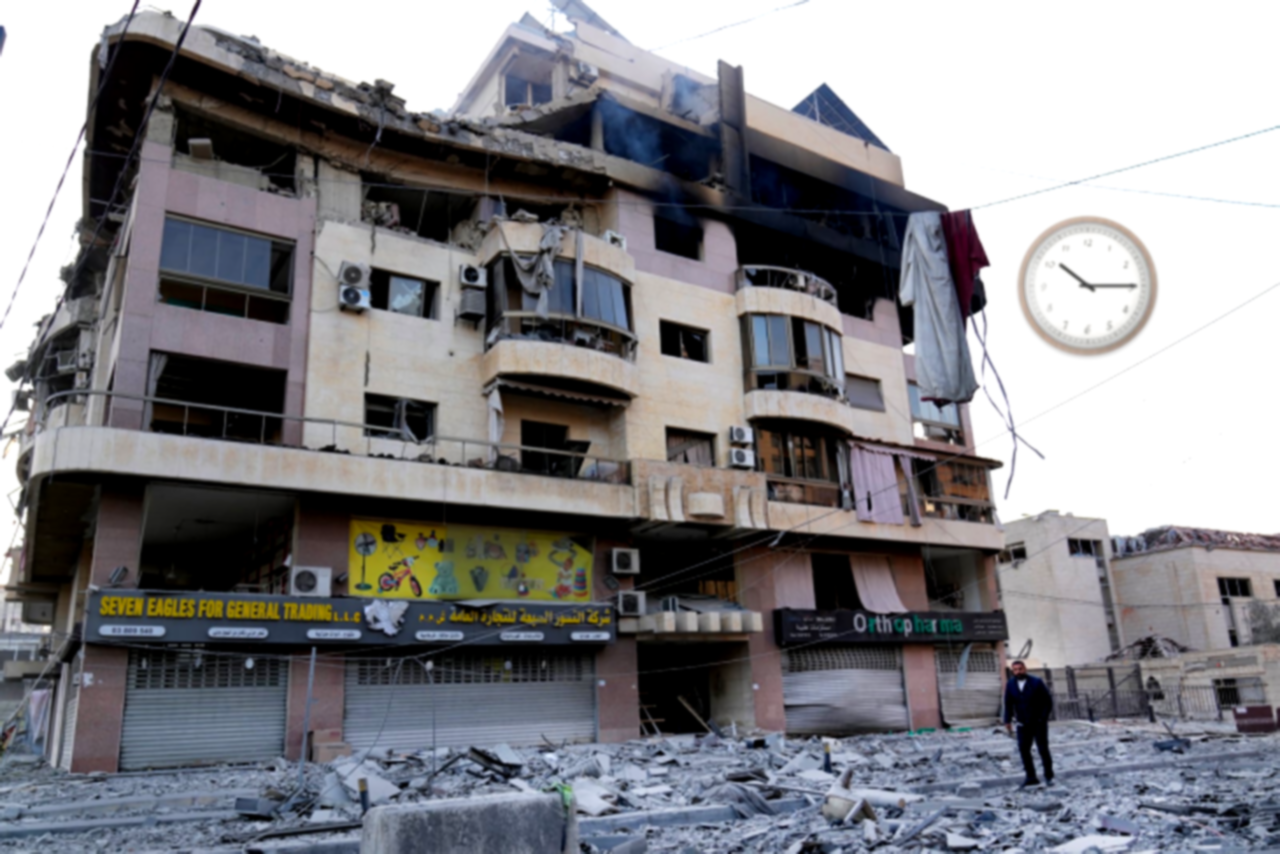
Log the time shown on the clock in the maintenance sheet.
10:15
